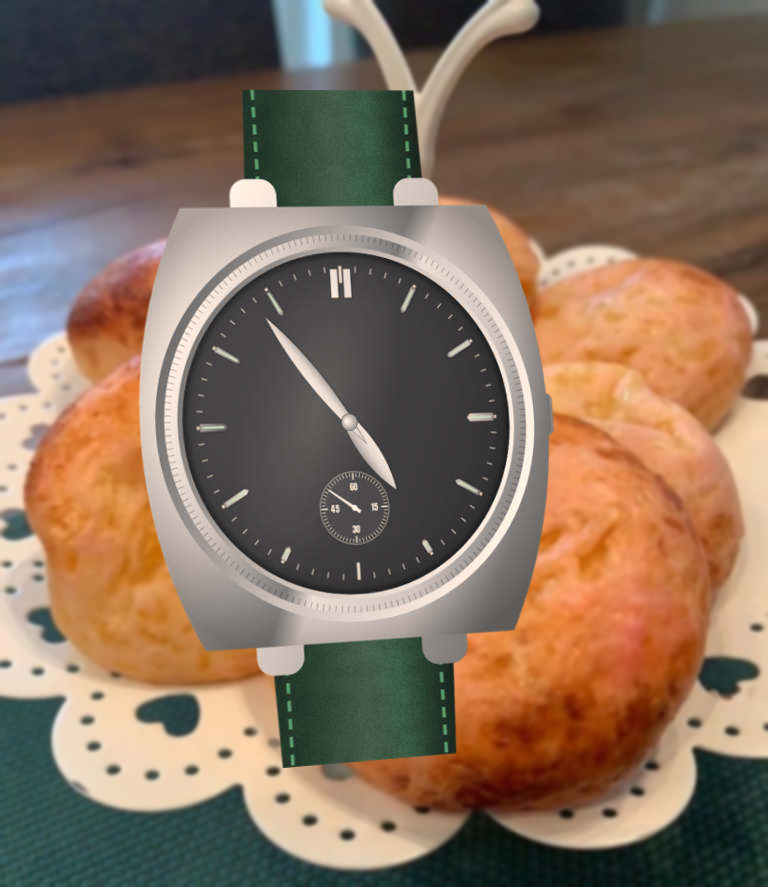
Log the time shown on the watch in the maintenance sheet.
4:53:51
